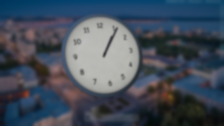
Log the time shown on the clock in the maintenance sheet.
1:06
